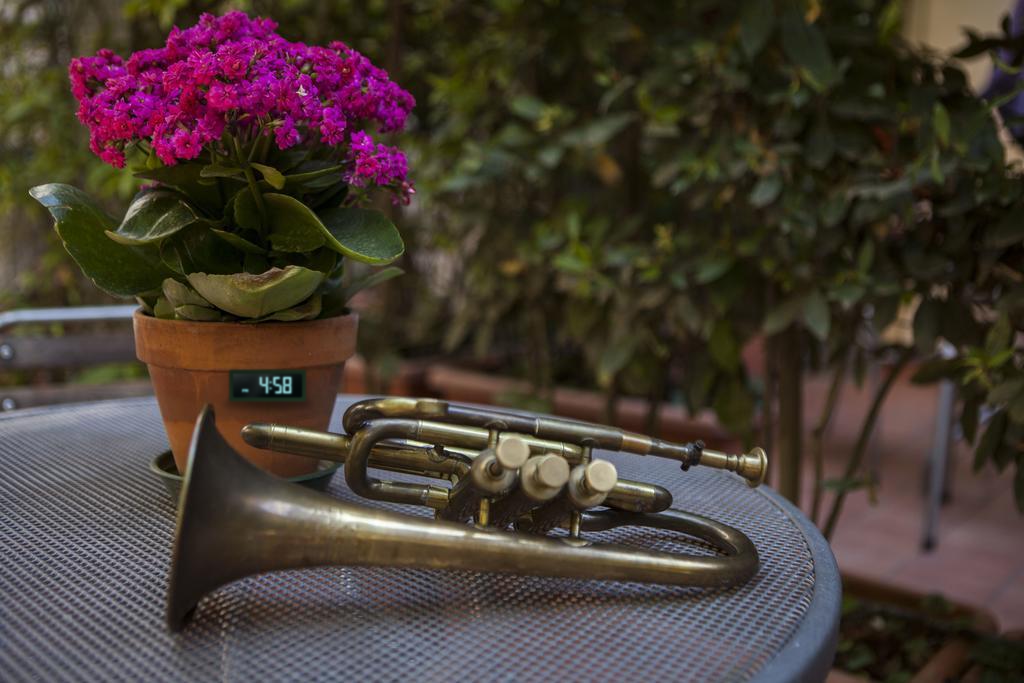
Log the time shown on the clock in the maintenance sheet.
4:58
